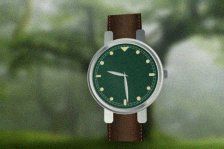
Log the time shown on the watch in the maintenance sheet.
9:29
